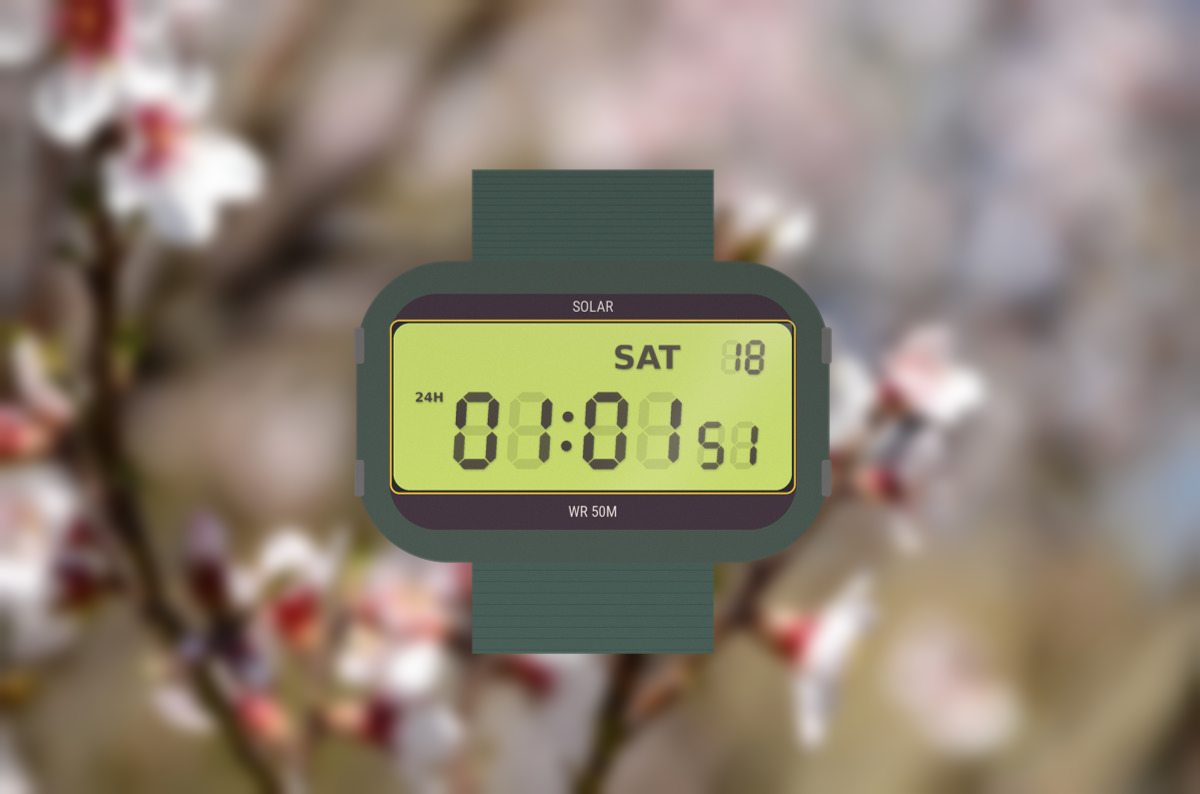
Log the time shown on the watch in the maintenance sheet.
1:01:51
